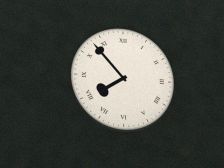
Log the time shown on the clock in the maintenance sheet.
7:53
